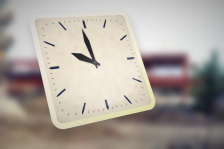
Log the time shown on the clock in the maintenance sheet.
9:59
